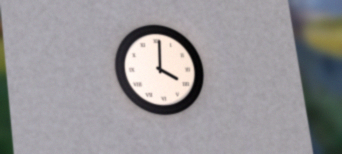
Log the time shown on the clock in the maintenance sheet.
4:01
